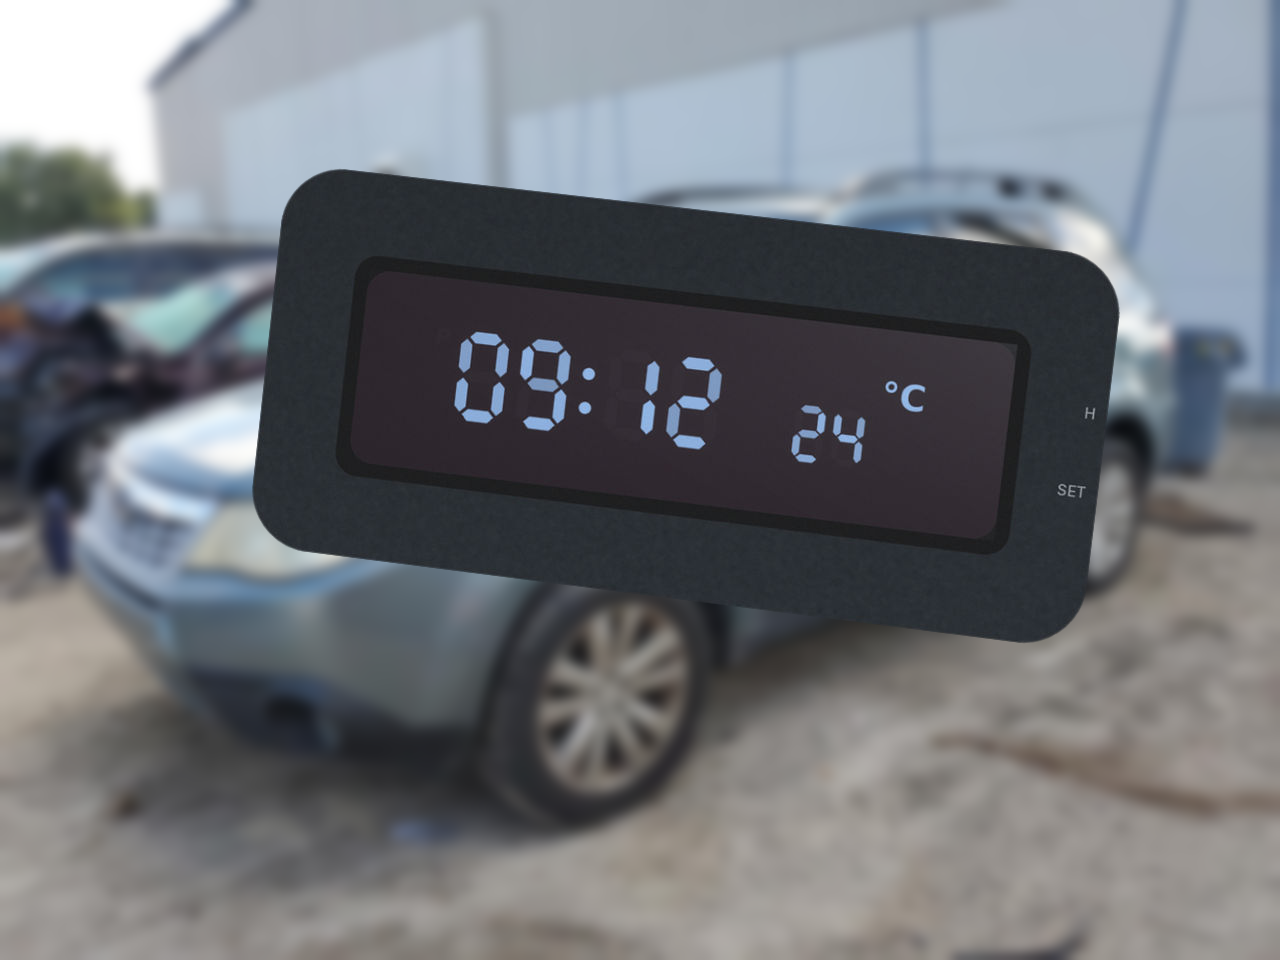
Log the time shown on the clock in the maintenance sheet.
9:12
